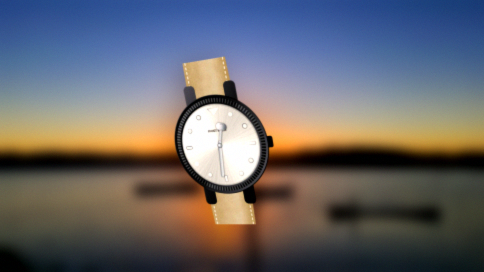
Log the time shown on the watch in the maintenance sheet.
12:31
